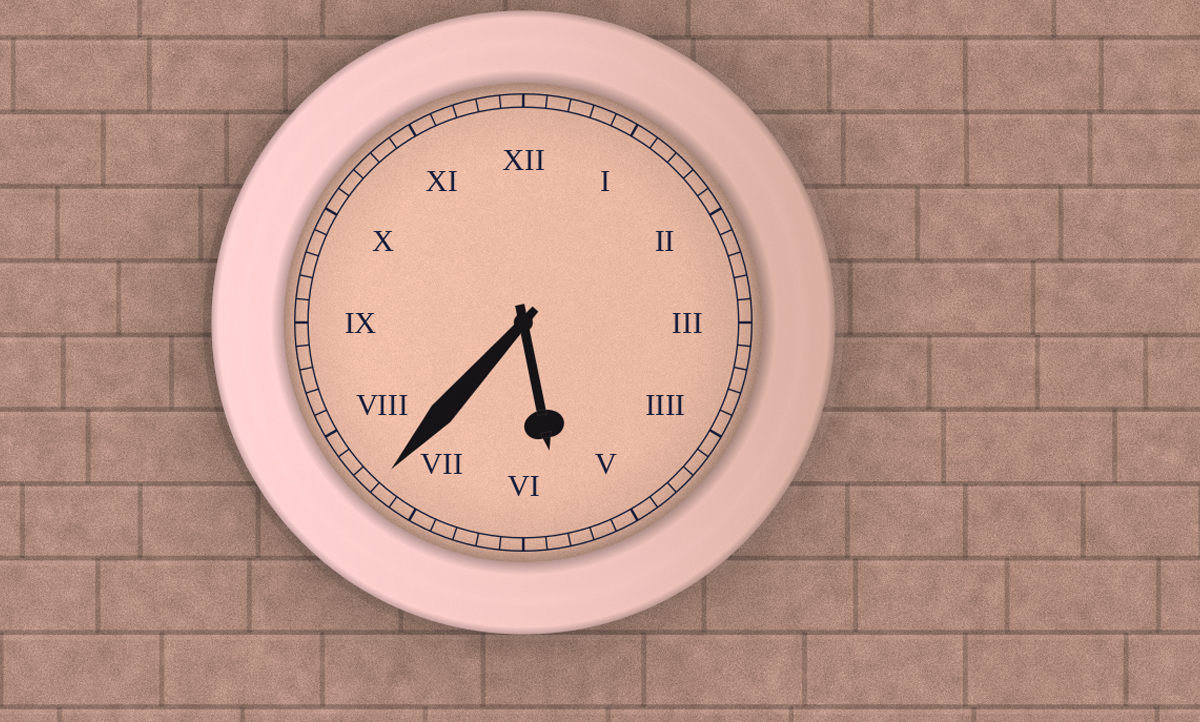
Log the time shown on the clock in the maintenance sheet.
5:37
